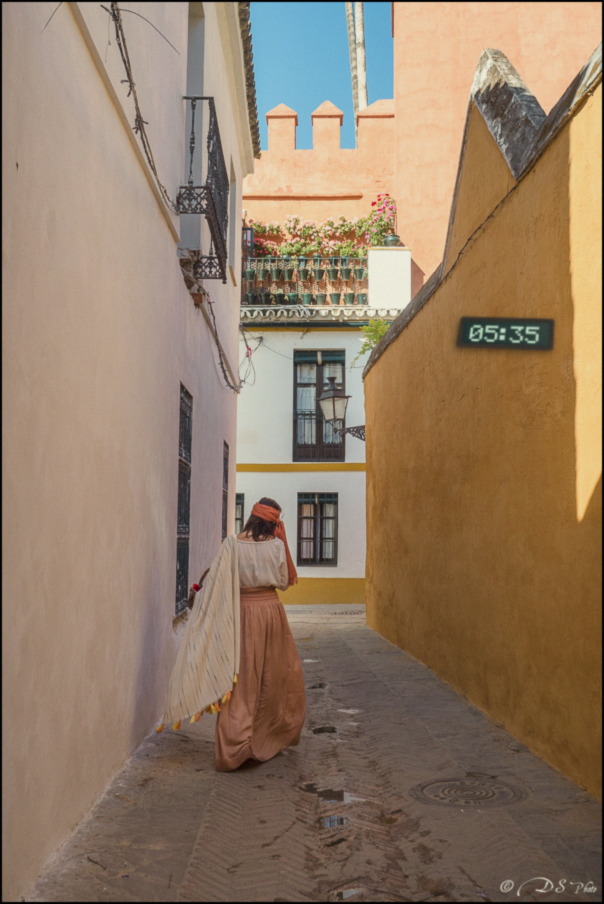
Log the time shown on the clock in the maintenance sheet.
5:35
